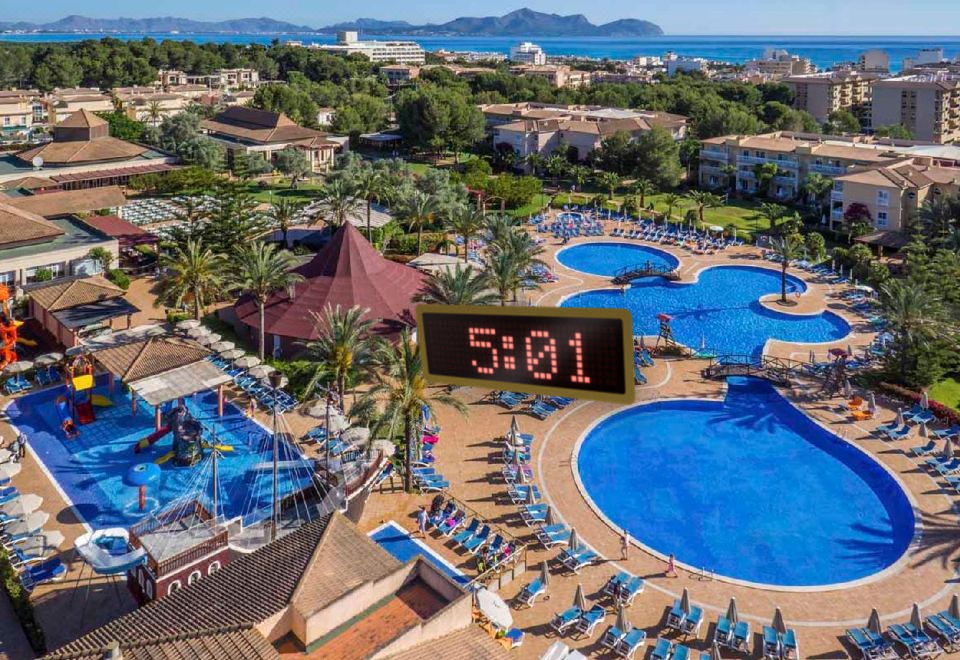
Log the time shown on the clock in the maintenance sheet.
5:01
